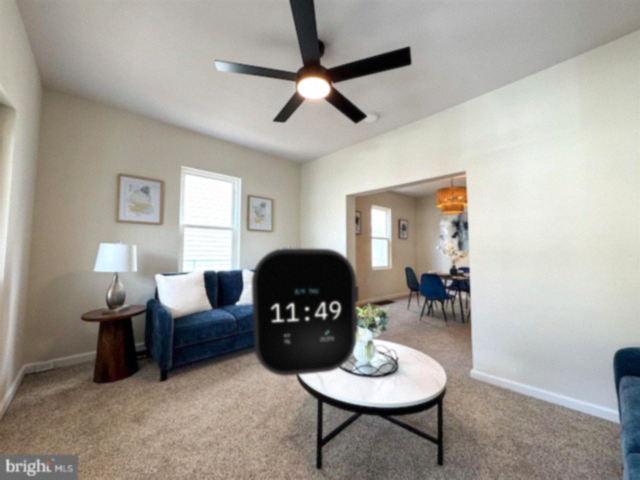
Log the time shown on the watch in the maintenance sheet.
11:49
